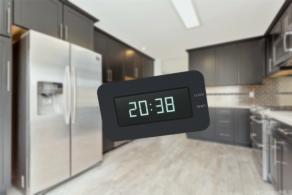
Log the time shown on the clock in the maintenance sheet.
20:38
